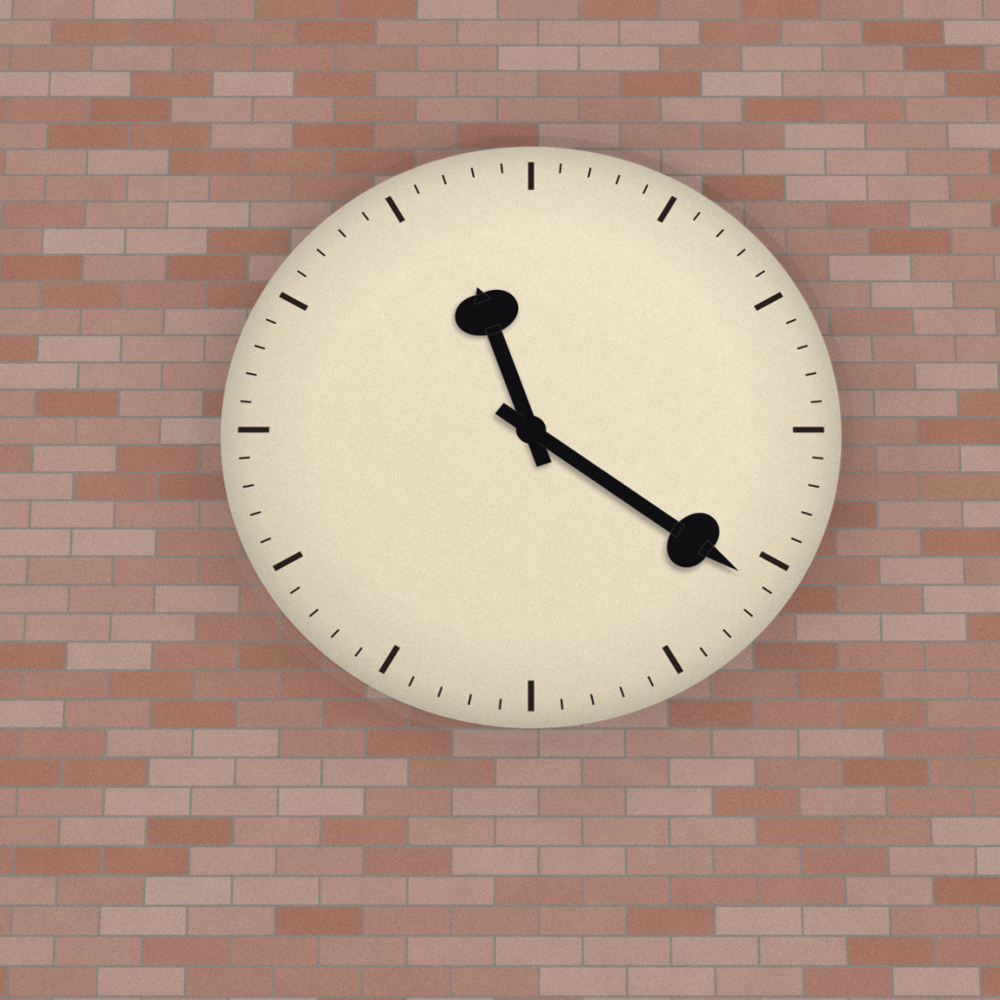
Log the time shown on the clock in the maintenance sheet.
11:21
